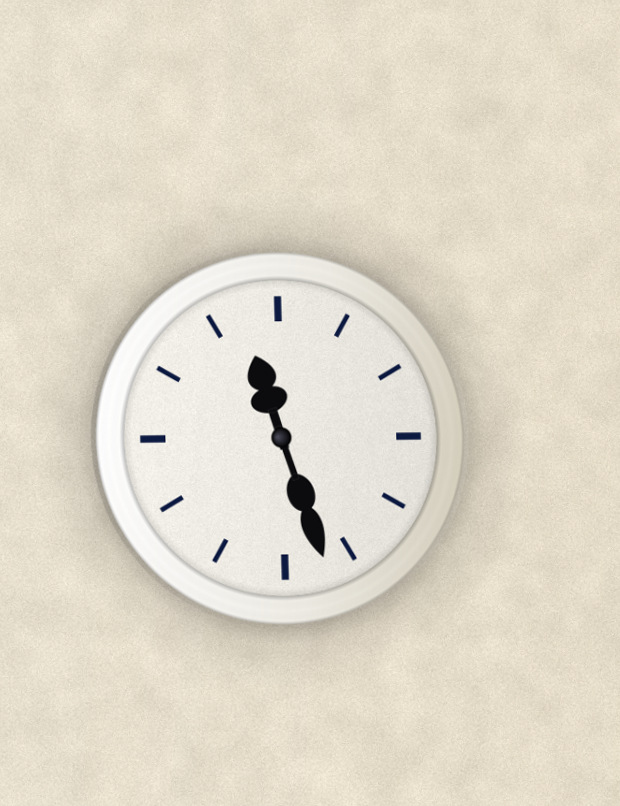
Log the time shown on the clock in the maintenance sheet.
11:27
